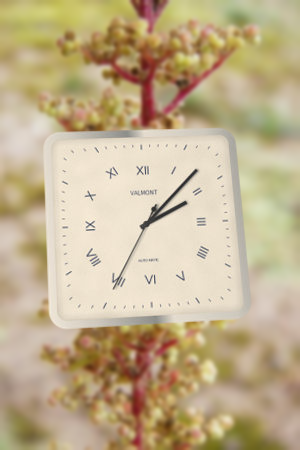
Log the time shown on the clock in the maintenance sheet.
2:07:35
